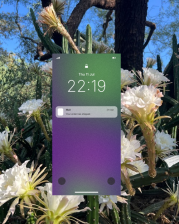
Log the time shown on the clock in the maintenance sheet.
22:19
